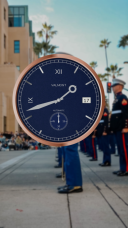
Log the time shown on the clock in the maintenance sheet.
1:42
